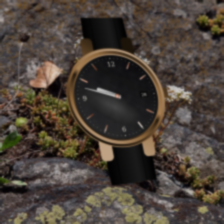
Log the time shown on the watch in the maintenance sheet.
9:48
